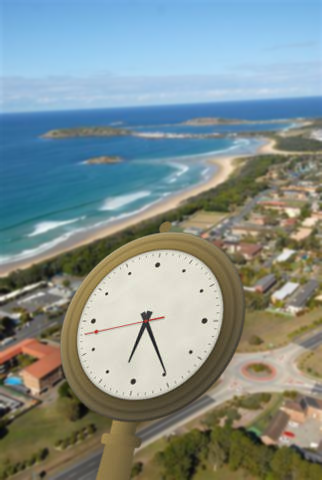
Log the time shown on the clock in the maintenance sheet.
6:24:43
